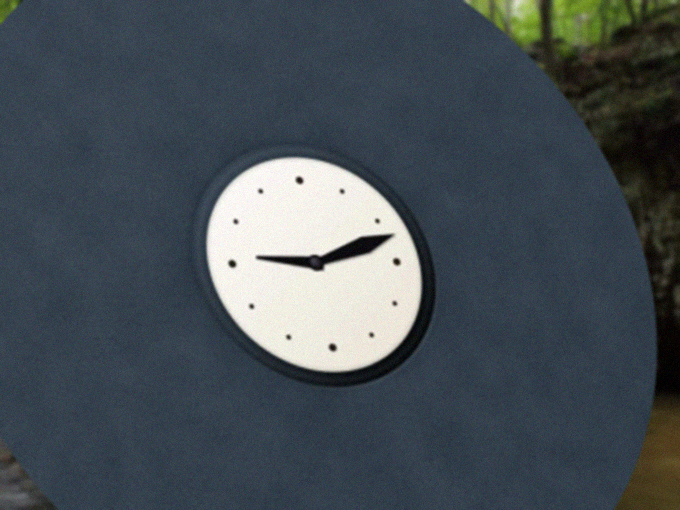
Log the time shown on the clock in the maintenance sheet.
9:12
